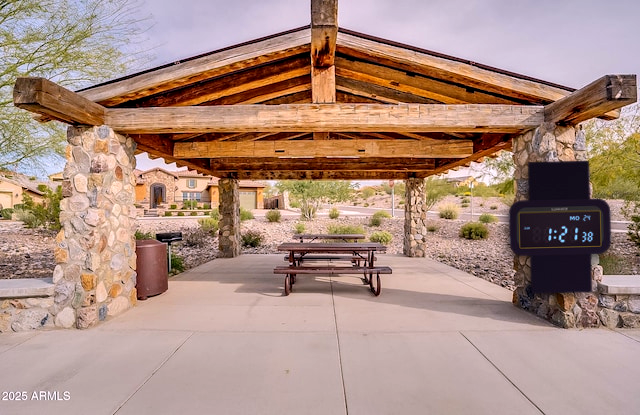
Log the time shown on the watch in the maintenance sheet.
1:21:38
